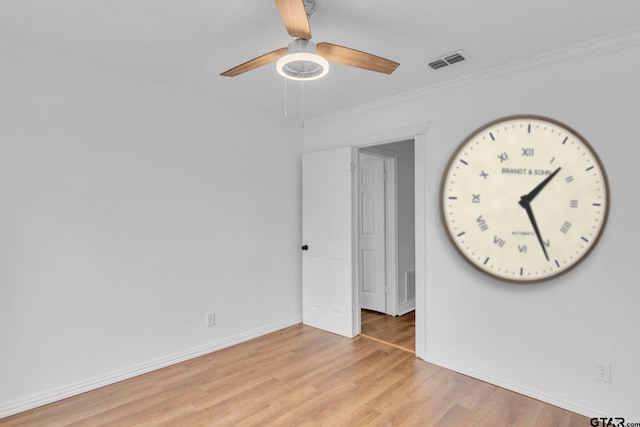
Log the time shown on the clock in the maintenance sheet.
1:26
